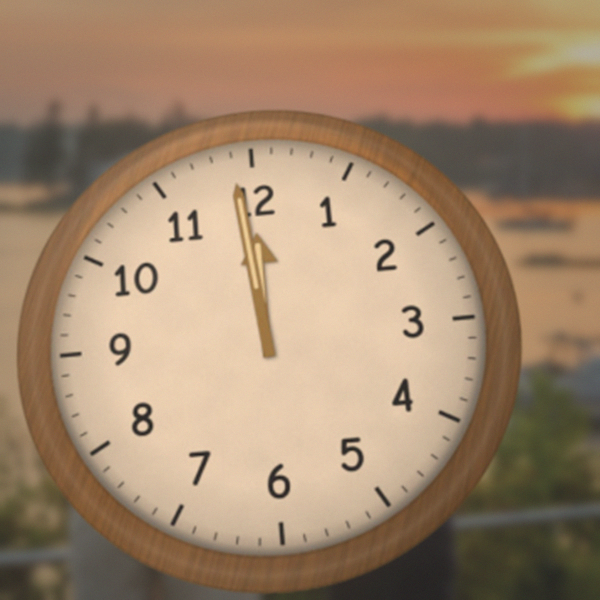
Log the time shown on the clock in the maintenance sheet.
11:59
